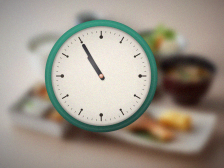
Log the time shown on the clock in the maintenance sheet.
10:55
